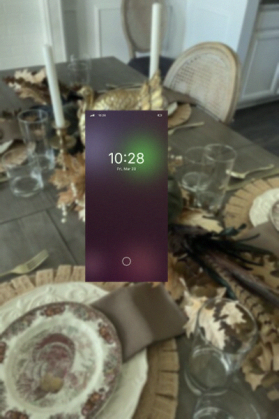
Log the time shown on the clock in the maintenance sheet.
10:28
